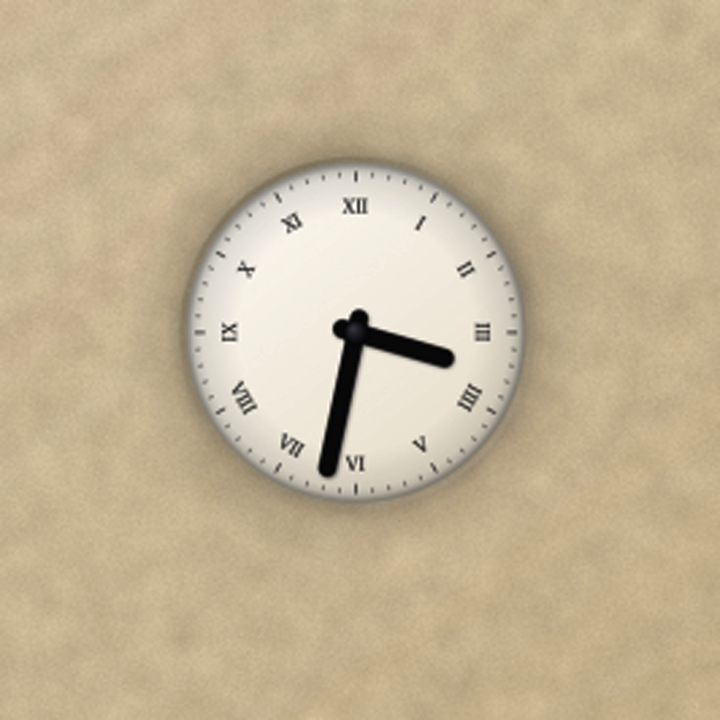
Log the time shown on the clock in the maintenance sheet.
3:32
